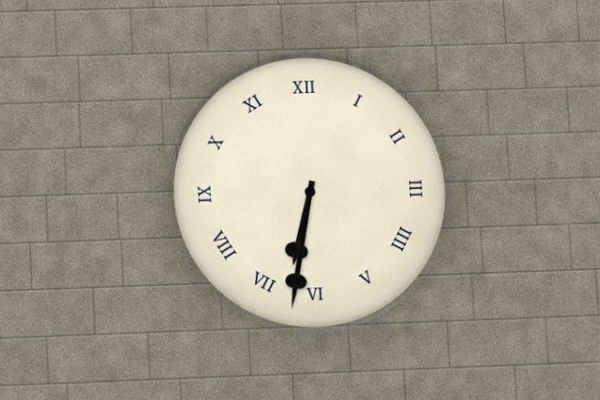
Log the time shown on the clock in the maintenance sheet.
6:32
